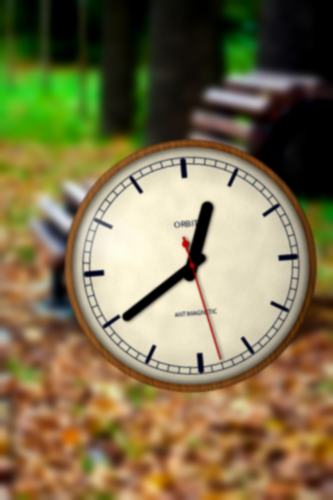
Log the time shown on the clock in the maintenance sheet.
12:39:28
